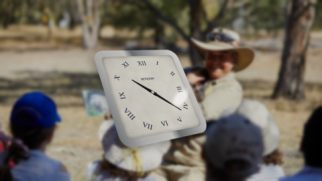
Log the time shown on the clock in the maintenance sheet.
10:22
